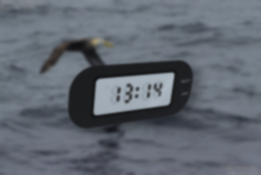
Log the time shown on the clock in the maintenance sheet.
13:14
